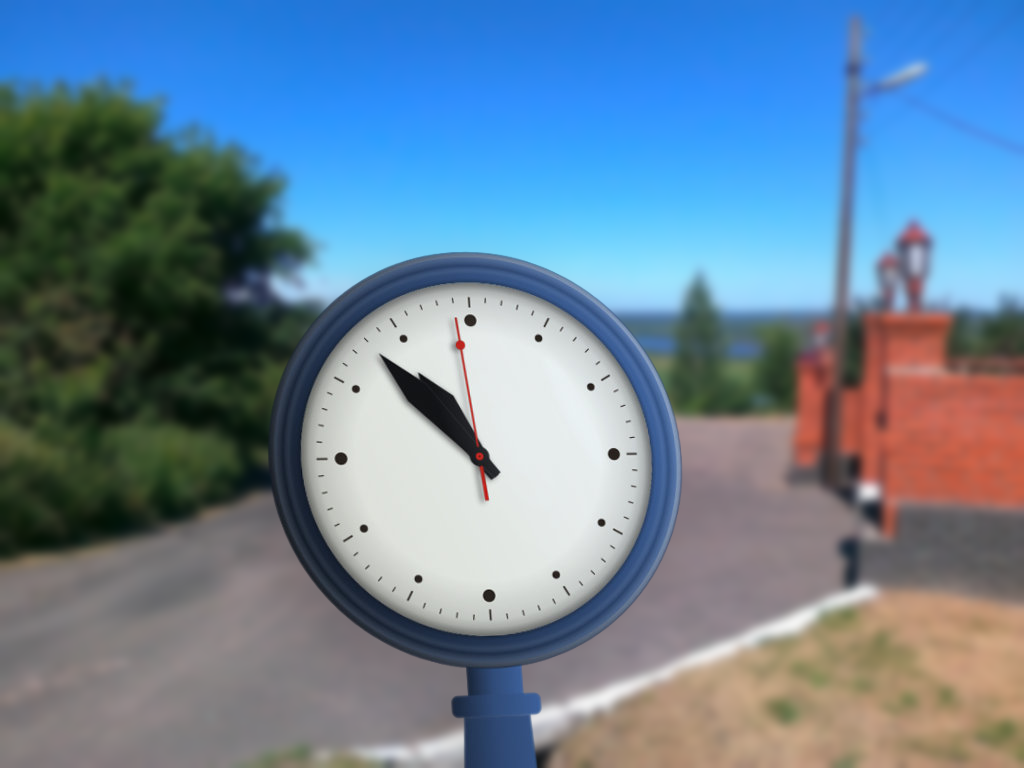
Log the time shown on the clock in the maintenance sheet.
10:52:59
